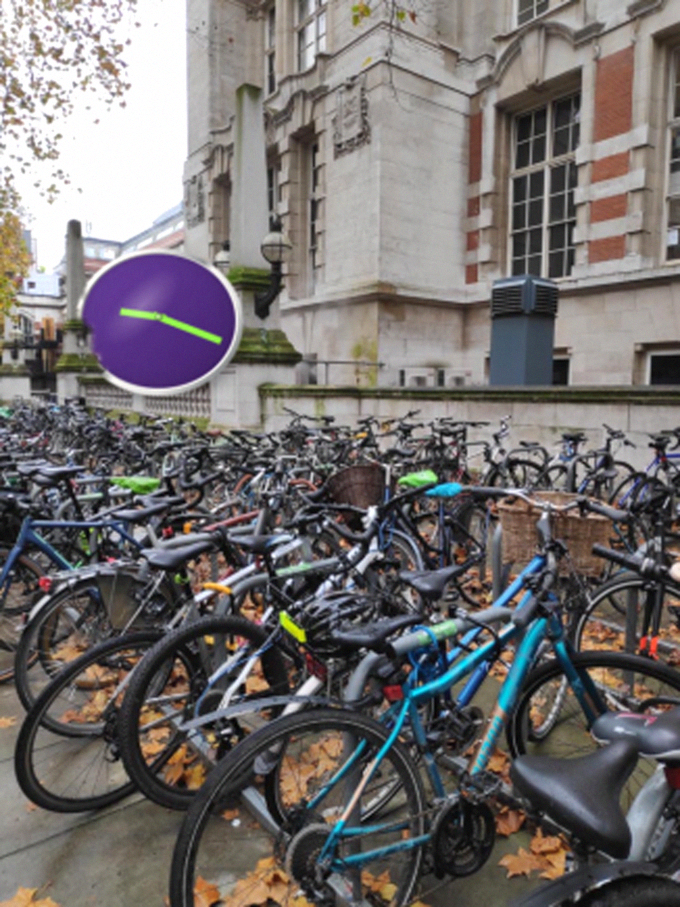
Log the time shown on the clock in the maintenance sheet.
9:19
